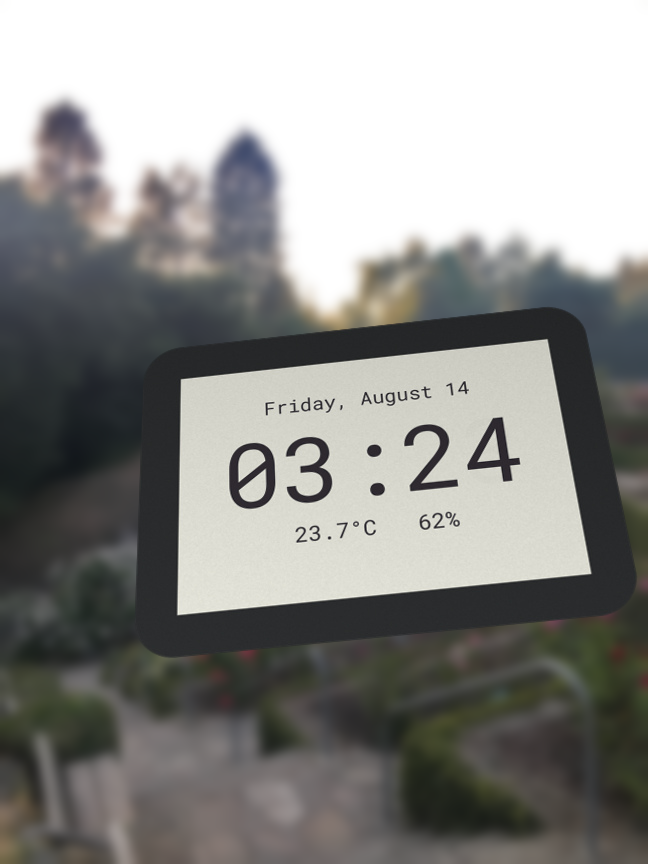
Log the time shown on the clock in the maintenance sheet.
3:24
